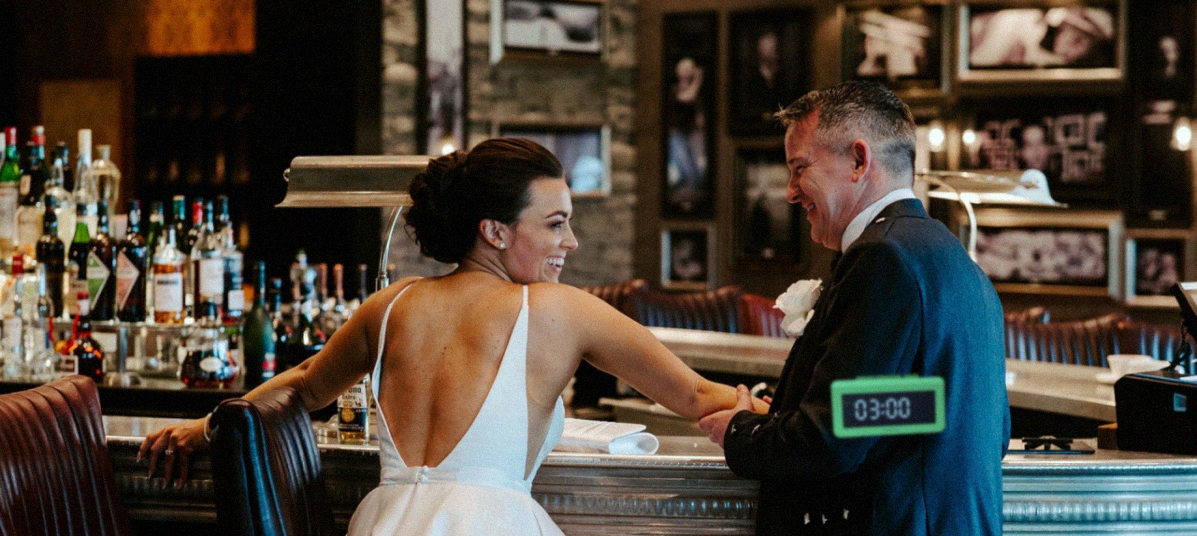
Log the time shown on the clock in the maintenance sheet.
3:00
